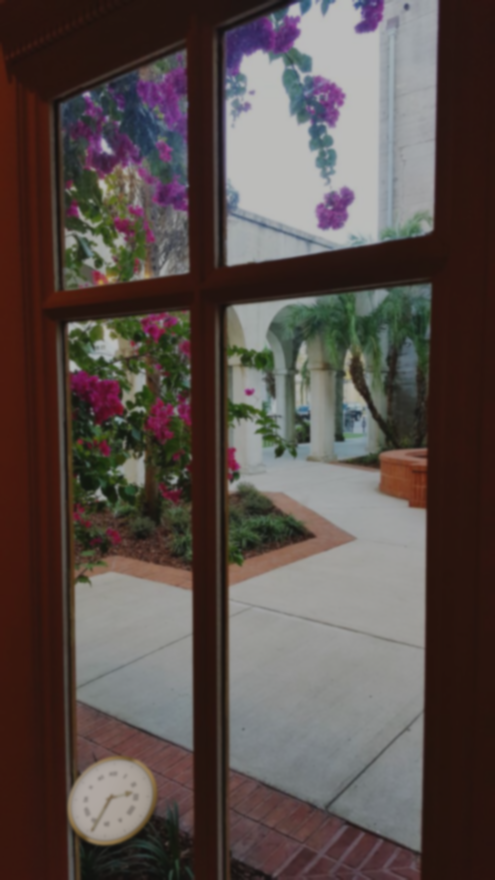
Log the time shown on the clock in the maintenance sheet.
2:34
